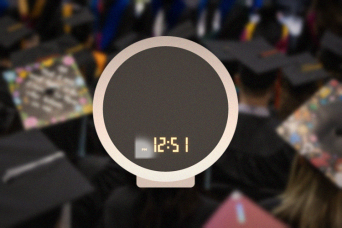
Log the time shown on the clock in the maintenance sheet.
12:51
